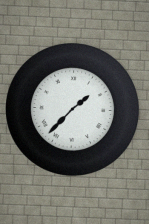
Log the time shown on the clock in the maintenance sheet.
1:37
